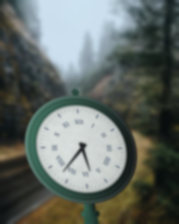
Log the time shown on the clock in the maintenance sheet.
5:37
